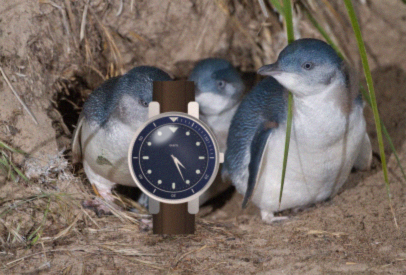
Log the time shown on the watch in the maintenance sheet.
4:26
